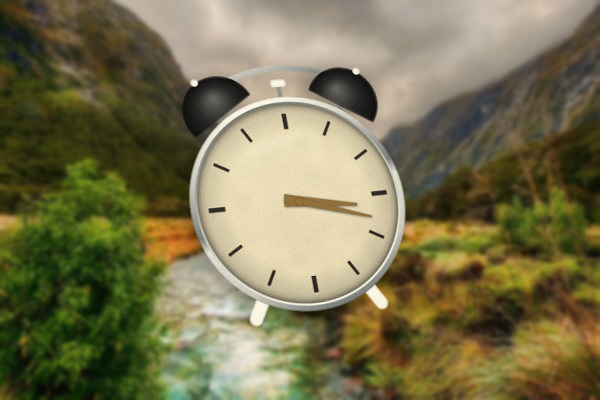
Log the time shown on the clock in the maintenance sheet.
3:18
